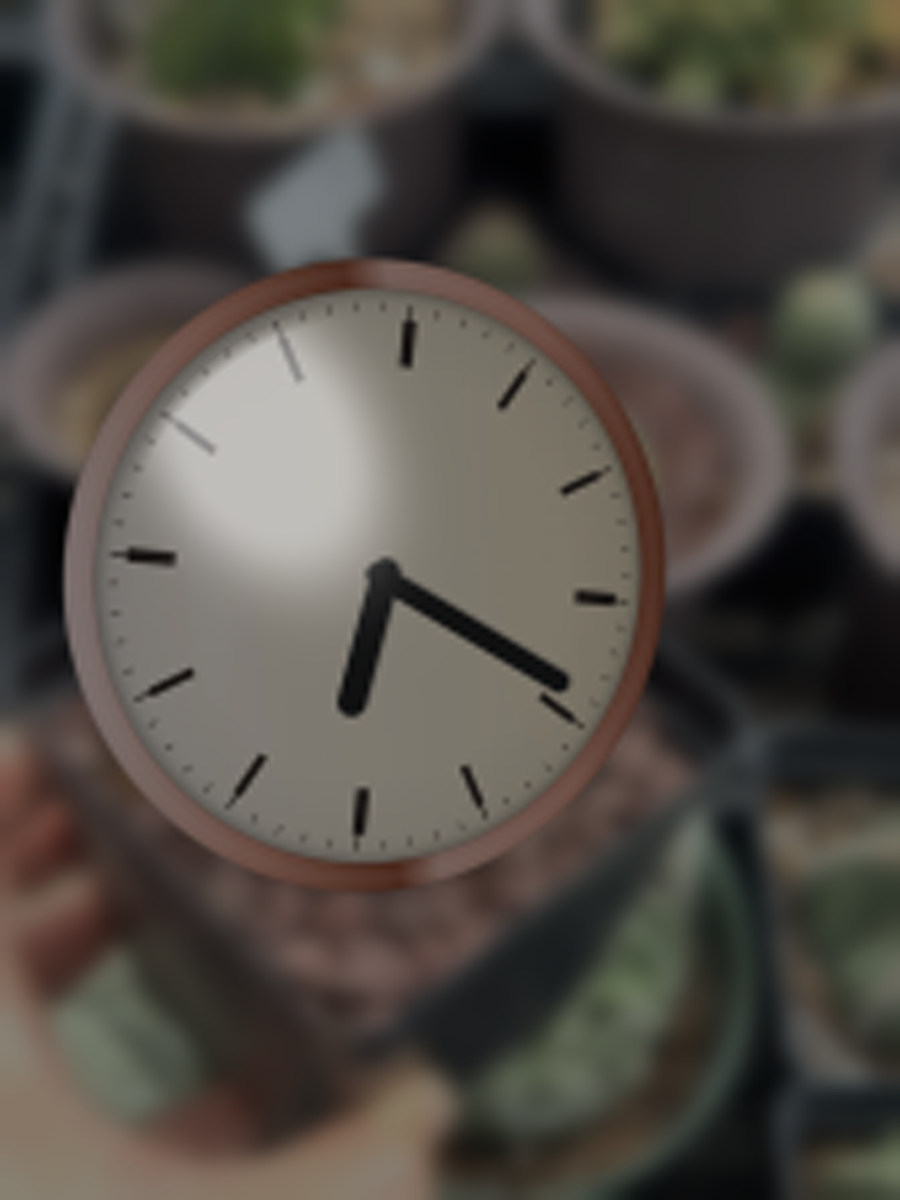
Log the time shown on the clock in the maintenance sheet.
6:19
